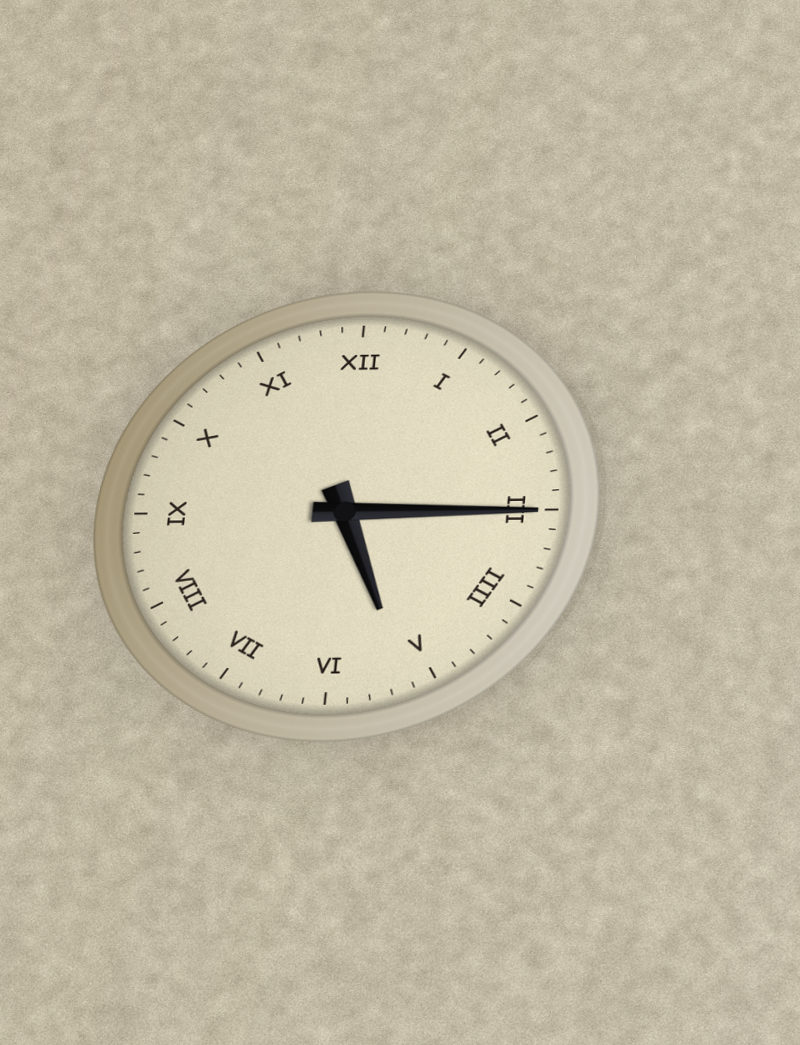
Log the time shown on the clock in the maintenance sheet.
5:15
